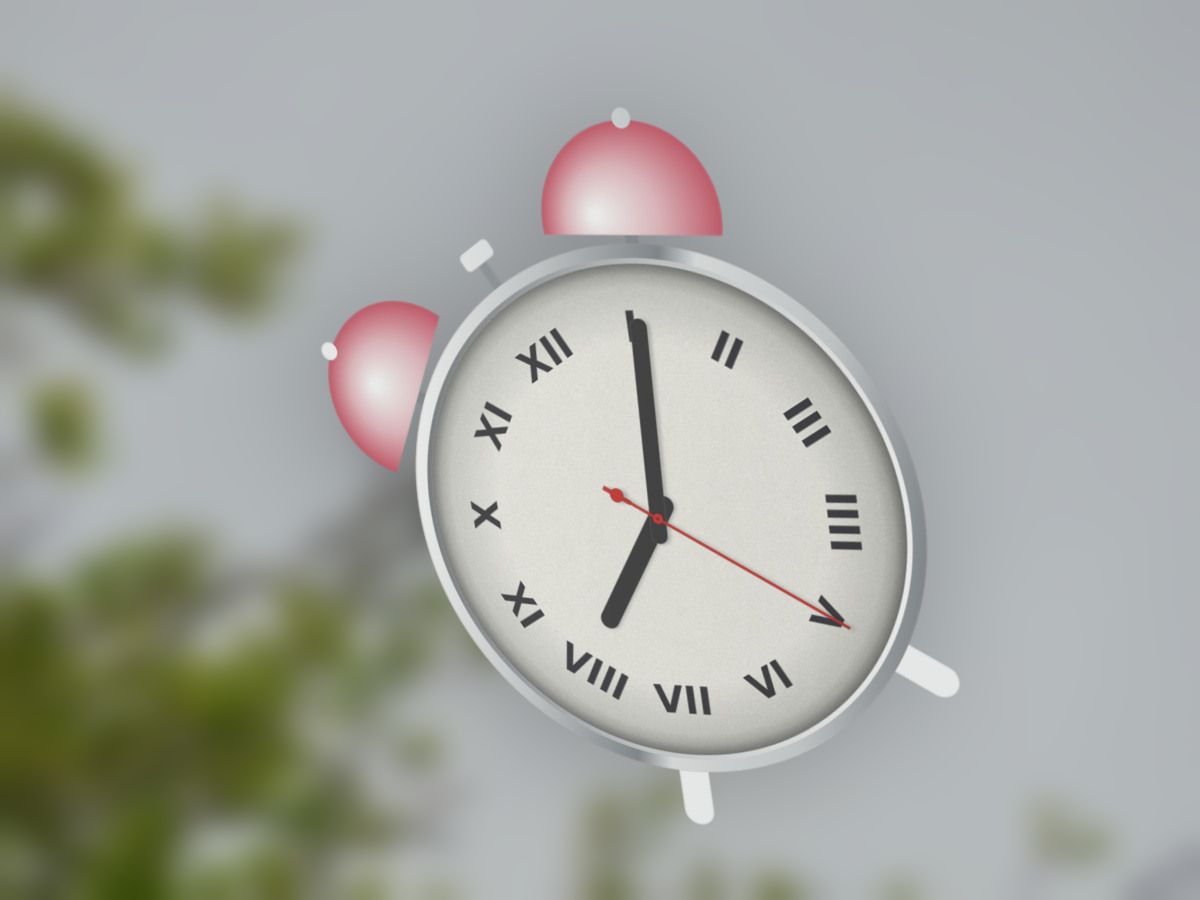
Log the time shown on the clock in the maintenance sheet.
8:05:25
